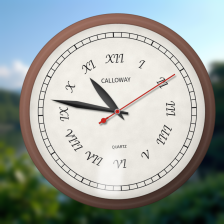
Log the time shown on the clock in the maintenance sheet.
10:47:10
